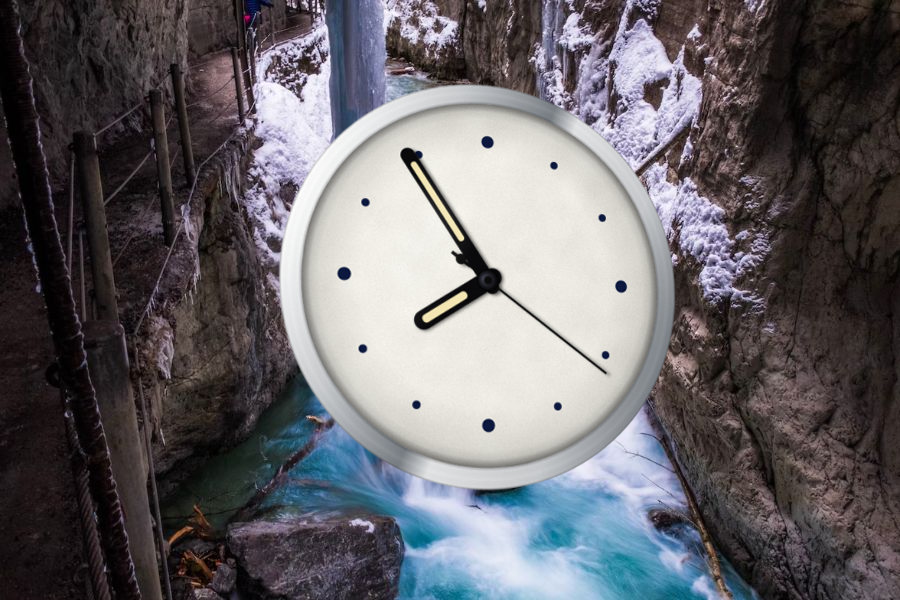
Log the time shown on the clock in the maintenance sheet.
7:54:21
